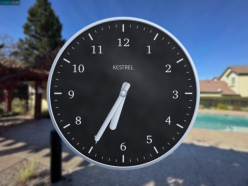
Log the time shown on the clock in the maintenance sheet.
6:35
